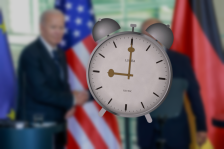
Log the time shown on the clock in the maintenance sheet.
9:00
